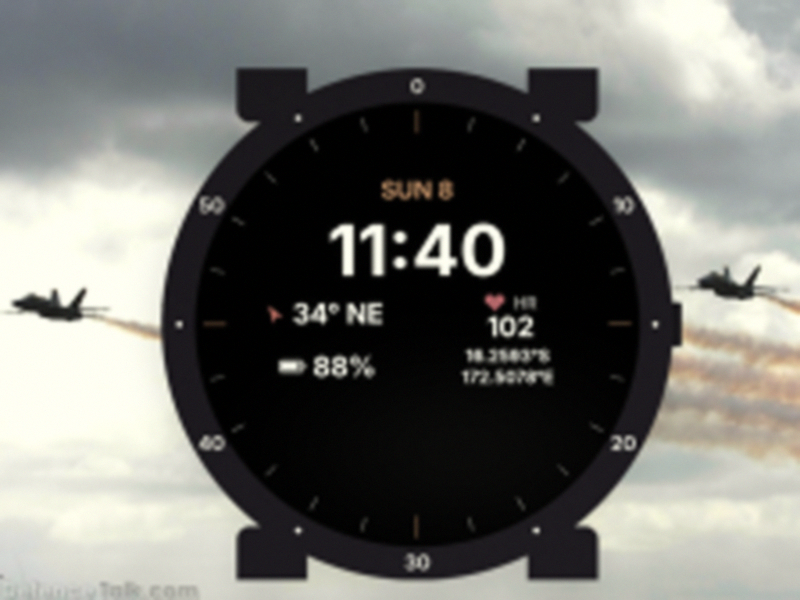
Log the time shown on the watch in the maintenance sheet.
11:40
